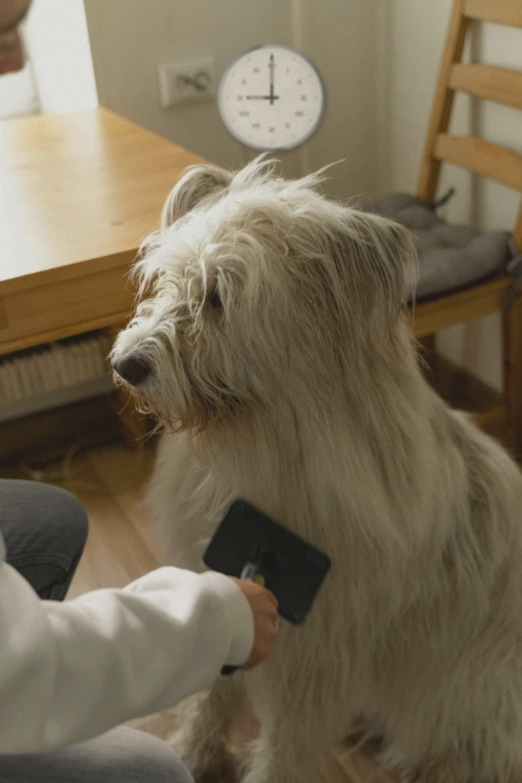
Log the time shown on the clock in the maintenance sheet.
9:00
